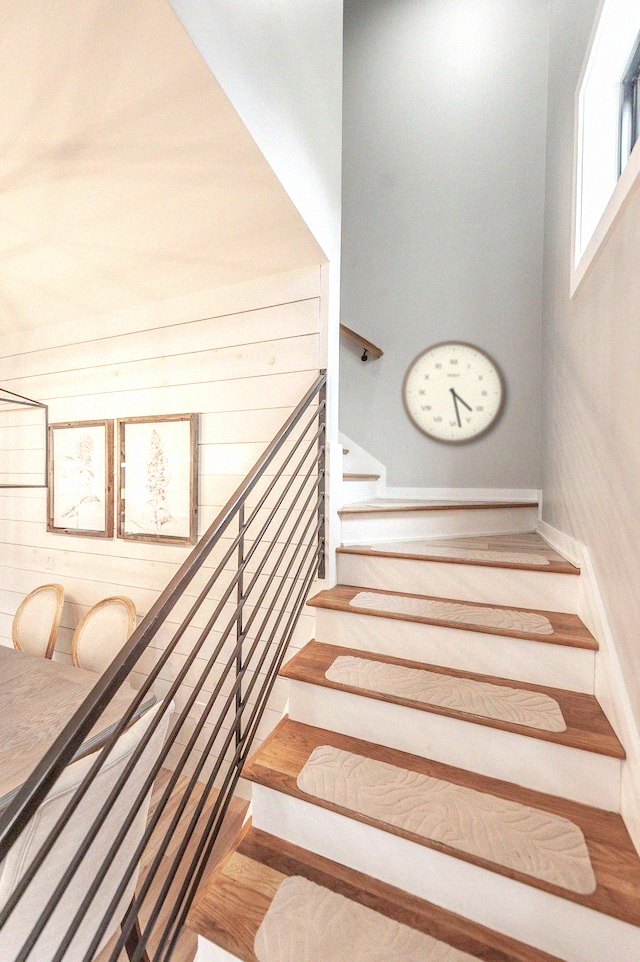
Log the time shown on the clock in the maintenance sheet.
4:28
